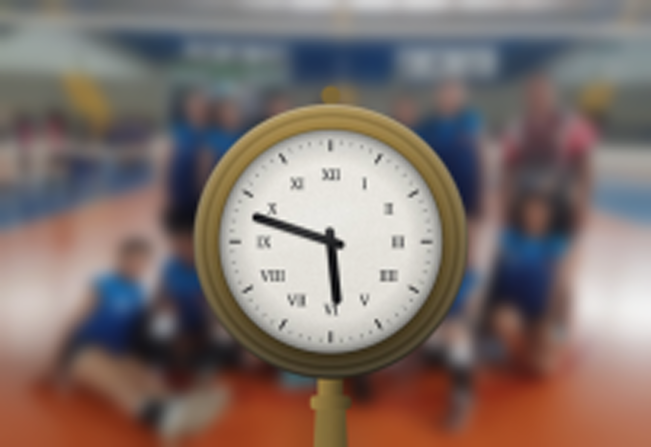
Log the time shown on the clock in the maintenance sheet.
5:48
